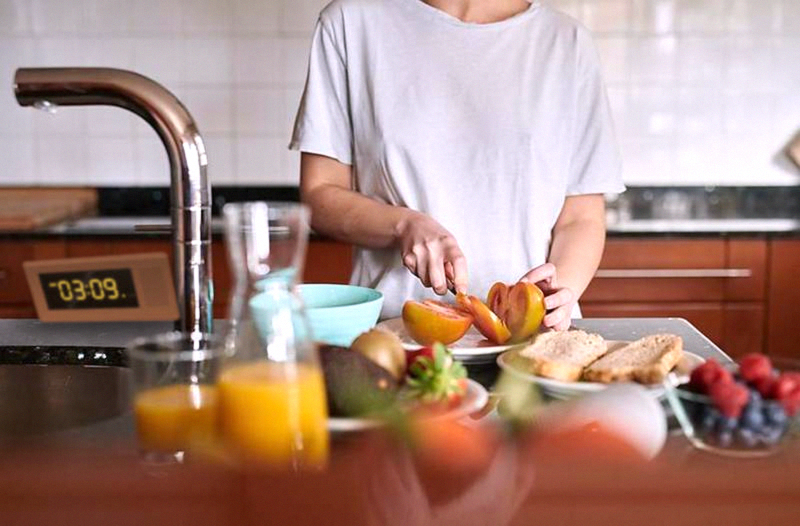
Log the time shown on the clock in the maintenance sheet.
3:09
